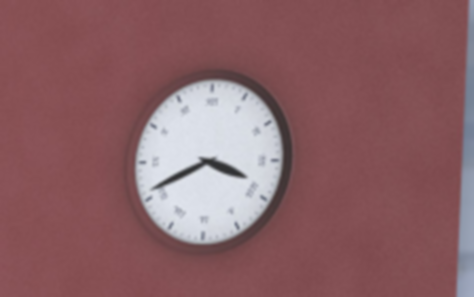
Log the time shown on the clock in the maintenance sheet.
3:41
